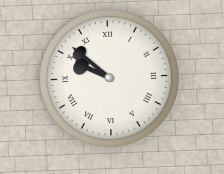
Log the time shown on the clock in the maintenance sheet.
9:52
